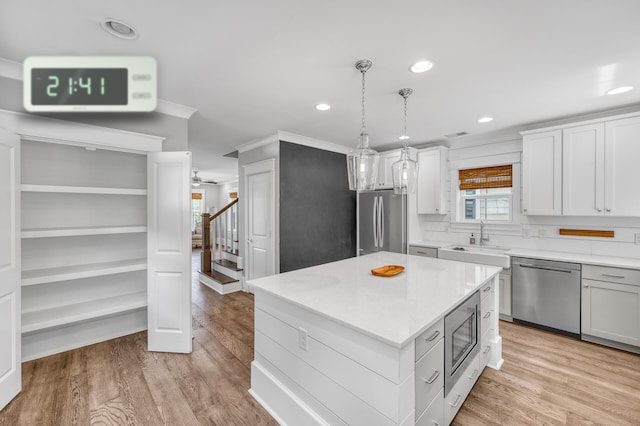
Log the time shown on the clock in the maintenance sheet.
21:41
